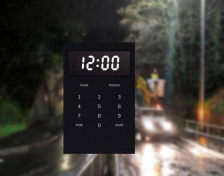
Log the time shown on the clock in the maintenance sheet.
12:00
